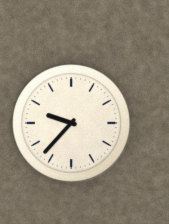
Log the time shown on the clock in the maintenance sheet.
9:37
